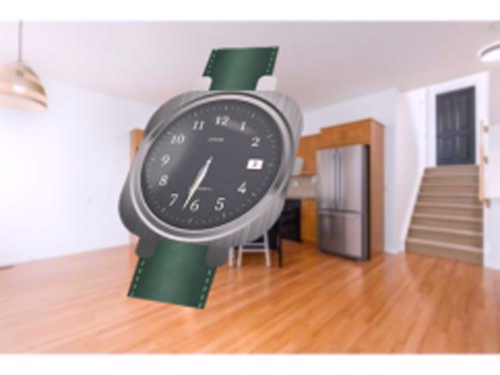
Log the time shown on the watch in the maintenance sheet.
6:32
